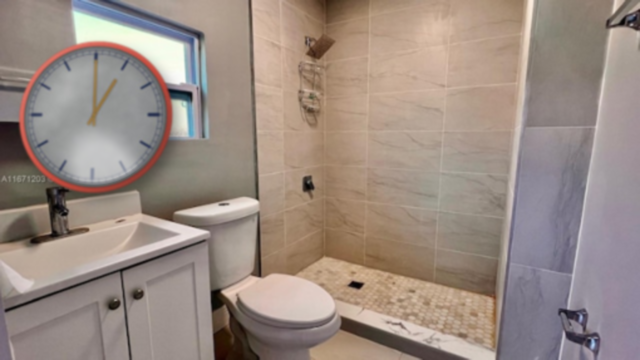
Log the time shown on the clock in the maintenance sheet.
1:00
